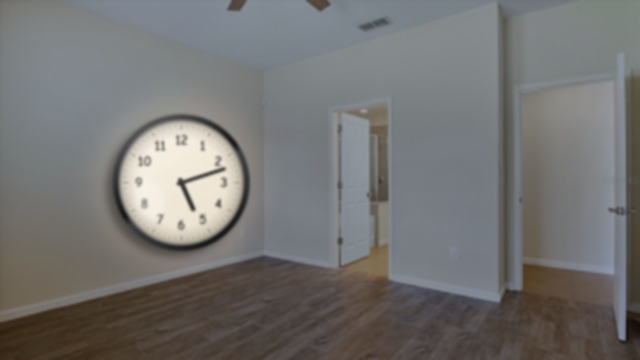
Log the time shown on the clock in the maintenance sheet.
5:12
